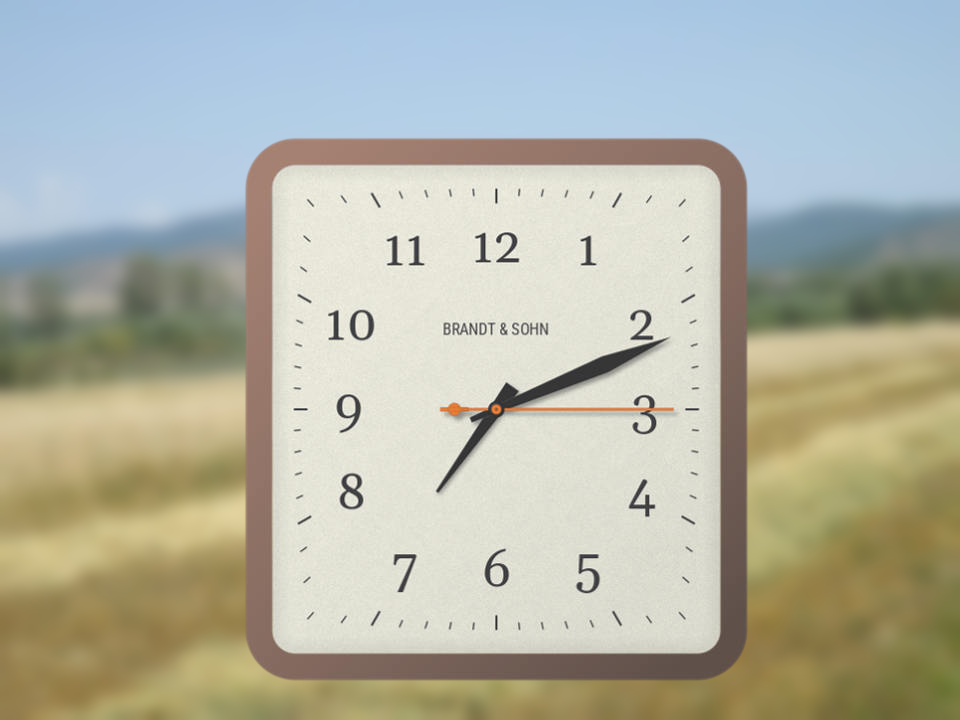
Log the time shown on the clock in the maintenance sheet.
7:11:15
